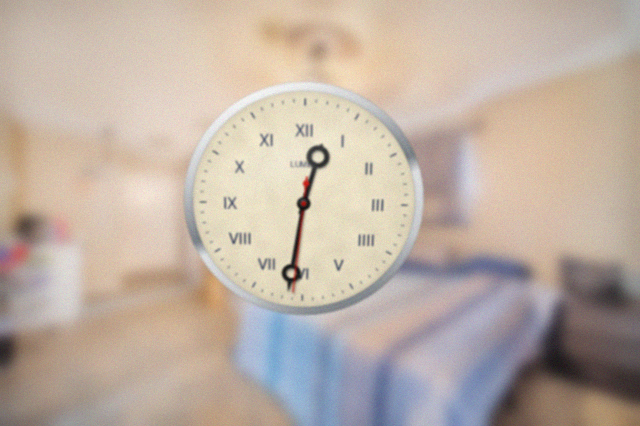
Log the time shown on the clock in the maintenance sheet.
12:31:31
